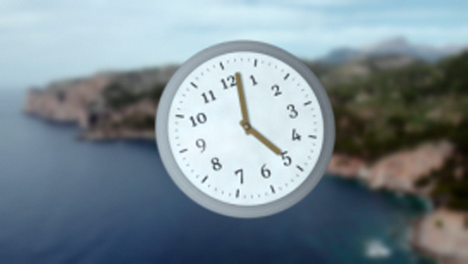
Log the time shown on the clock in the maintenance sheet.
5:02
